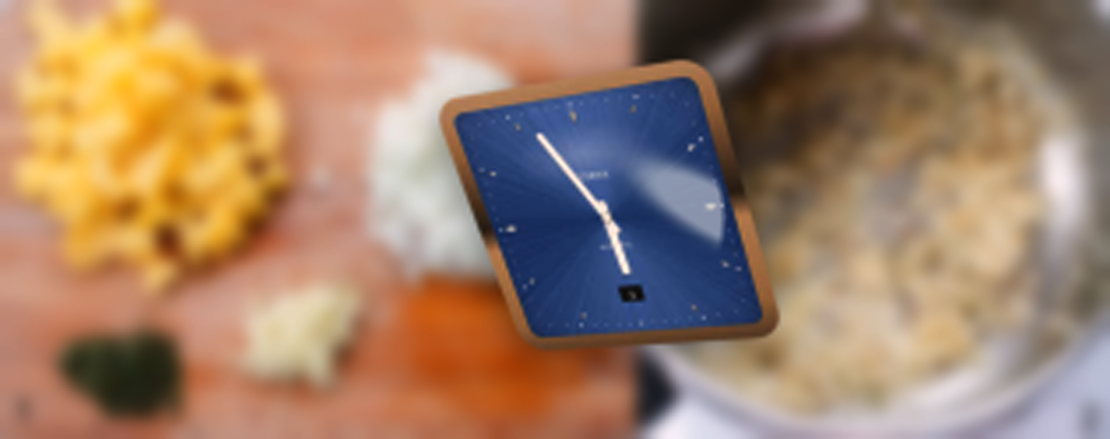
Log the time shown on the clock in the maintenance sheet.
5:56
